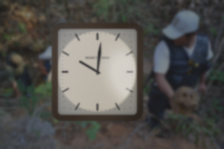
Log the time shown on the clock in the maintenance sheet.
10:01
